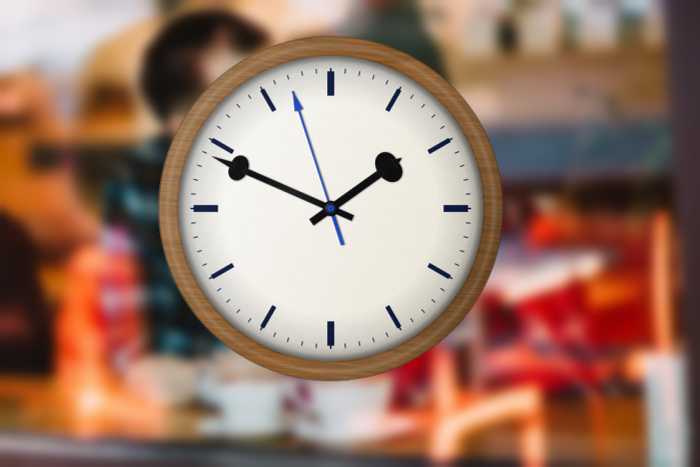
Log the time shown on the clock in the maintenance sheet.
1:48:57
